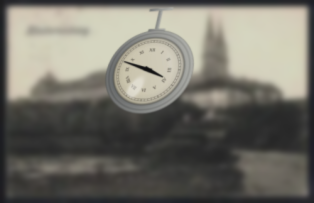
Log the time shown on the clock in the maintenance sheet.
3:48
